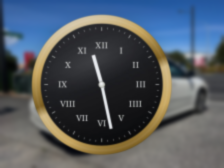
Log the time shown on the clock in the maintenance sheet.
11:28
